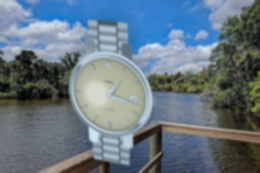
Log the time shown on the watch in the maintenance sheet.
1:17
